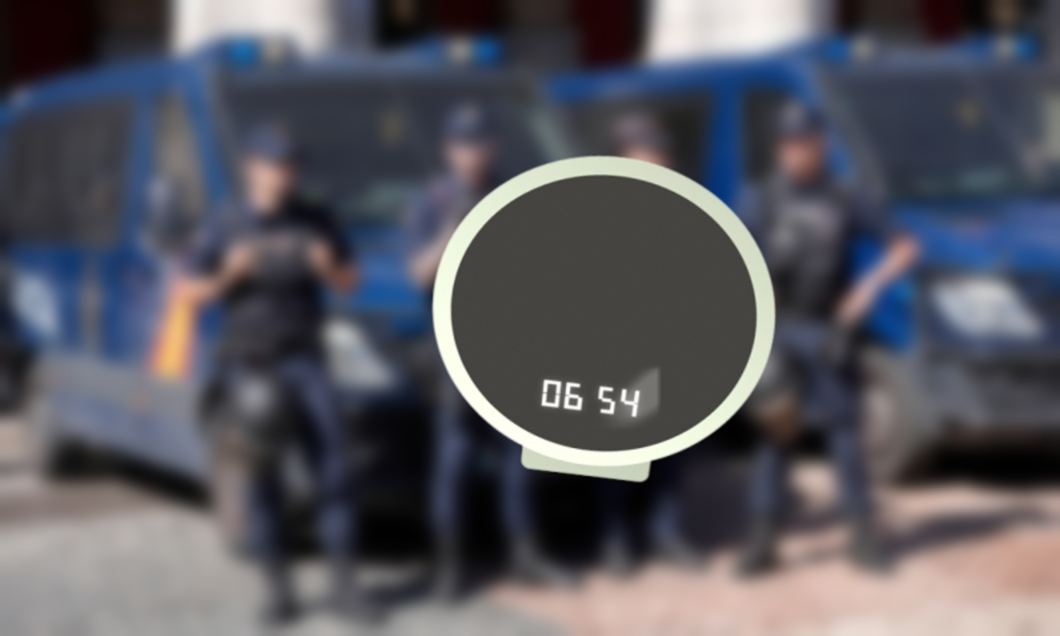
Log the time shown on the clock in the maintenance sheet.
6:54
